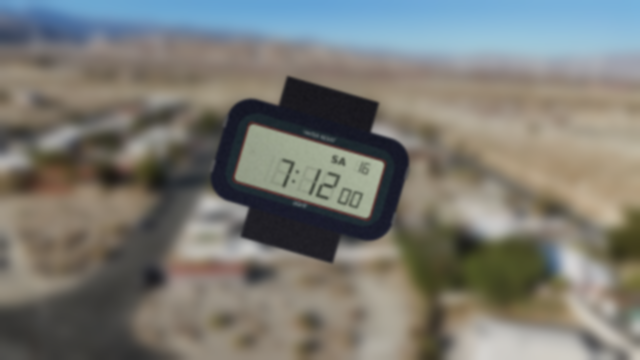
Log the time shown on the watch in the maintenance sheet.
7:12:00
